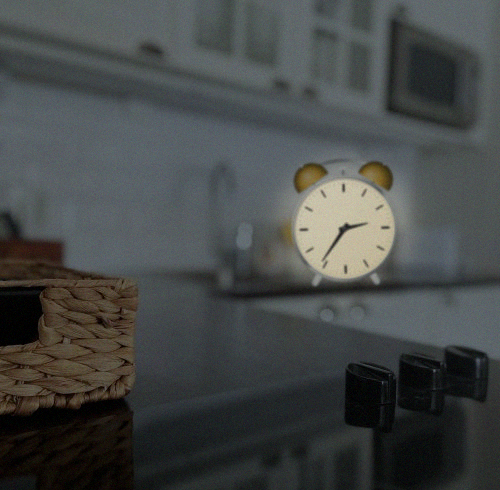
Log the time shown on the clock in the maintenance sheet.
2:36
